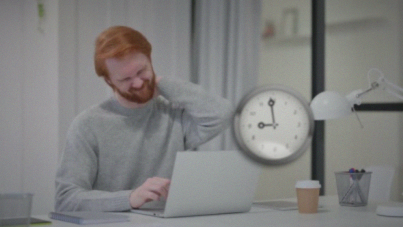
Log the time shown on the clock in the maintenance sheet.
8:59
